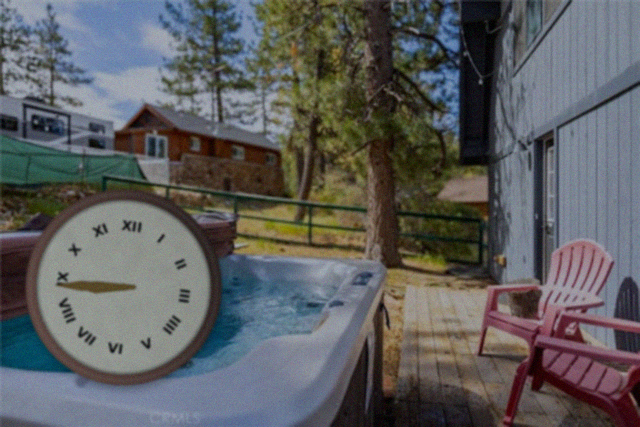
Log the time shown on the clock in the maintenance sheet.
8:44
